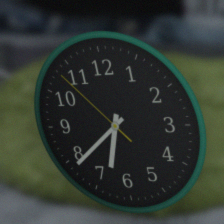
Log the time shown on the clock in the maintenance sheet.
6:38:53
